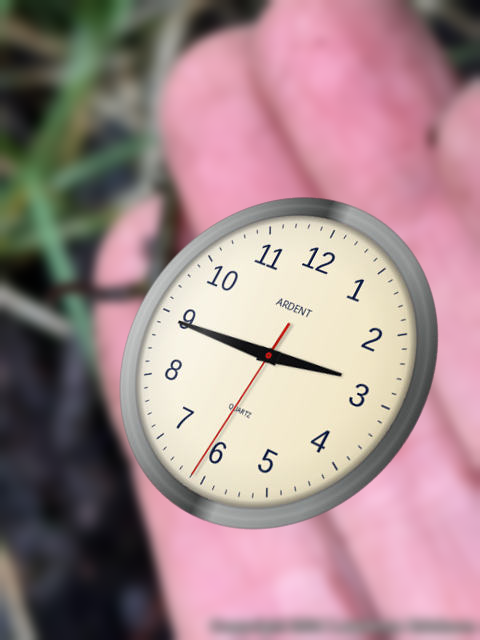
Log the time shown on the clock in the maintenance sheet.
2:44:31
